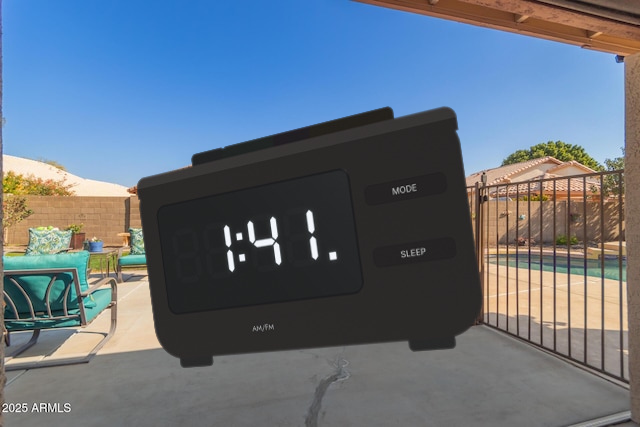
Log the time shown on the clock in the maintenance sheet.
1:41
